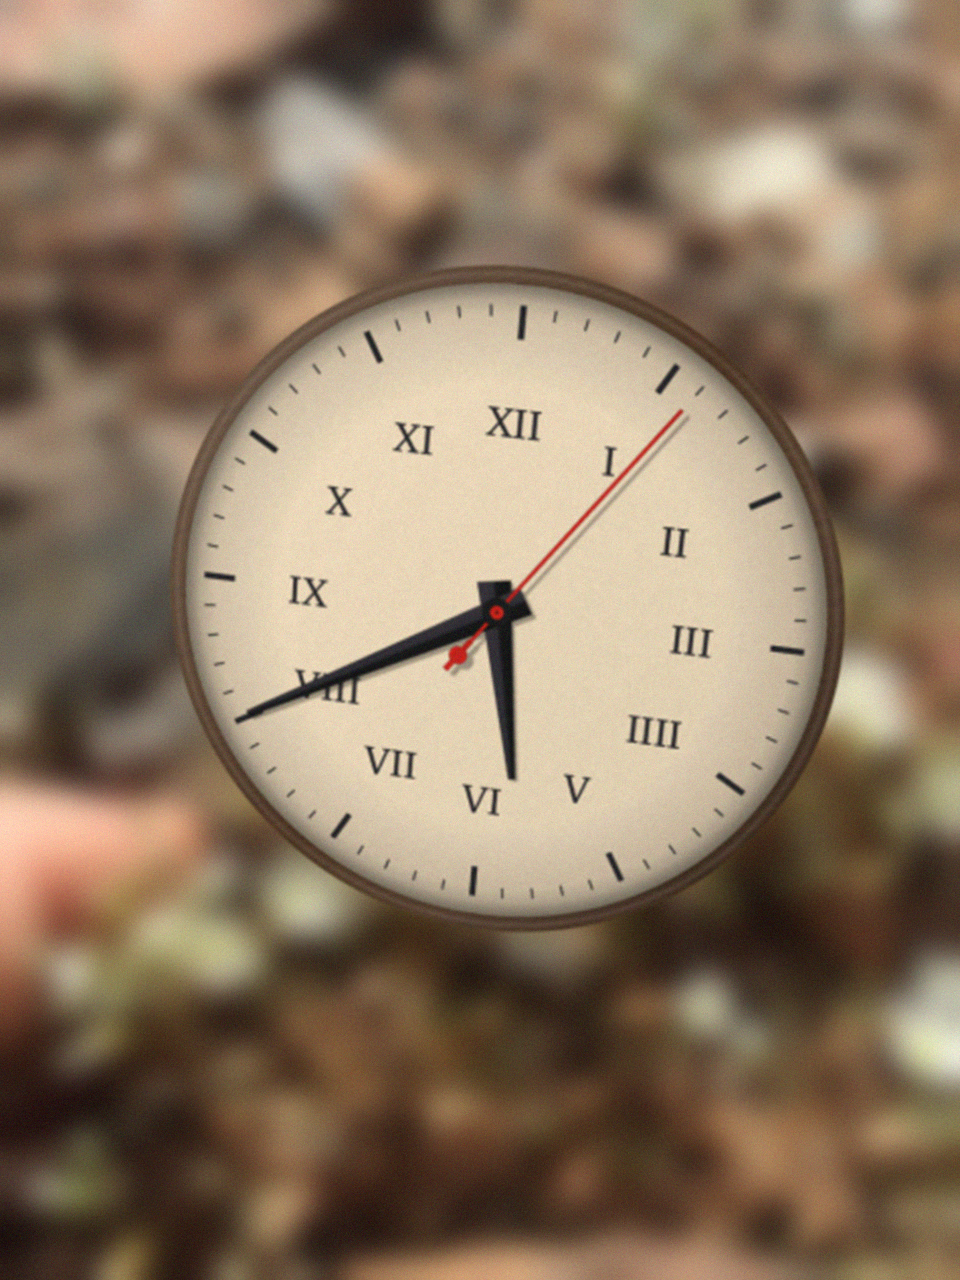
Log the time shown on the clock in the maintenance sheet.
5:40:06
